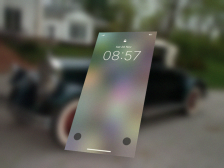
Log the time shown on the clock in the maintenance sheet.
8:57
